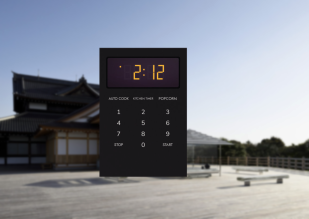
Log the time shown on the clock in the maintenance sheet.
2:12
